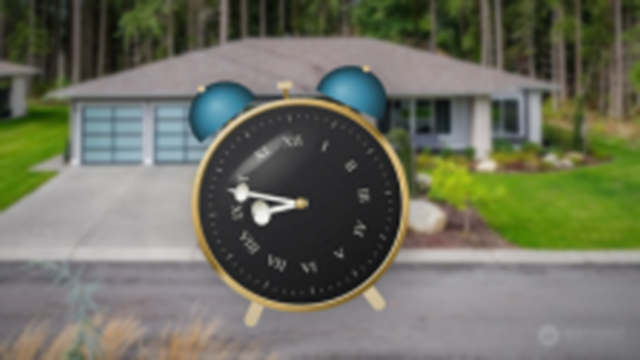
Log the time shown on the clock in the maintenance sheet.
8:48
